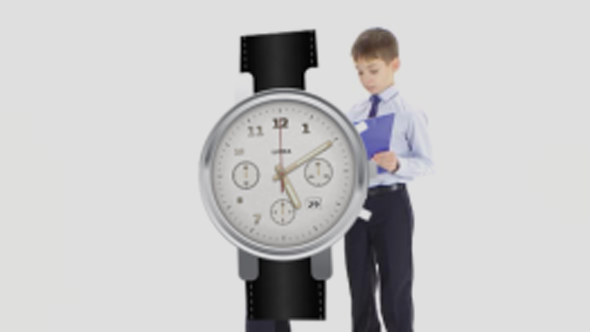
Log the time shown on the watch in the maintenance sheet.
5:10
